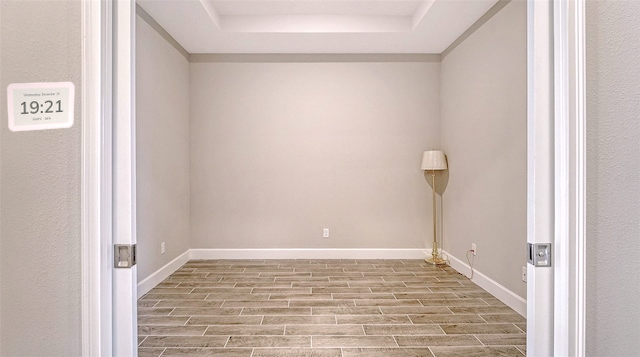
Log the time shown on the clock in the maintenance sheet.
19:21
